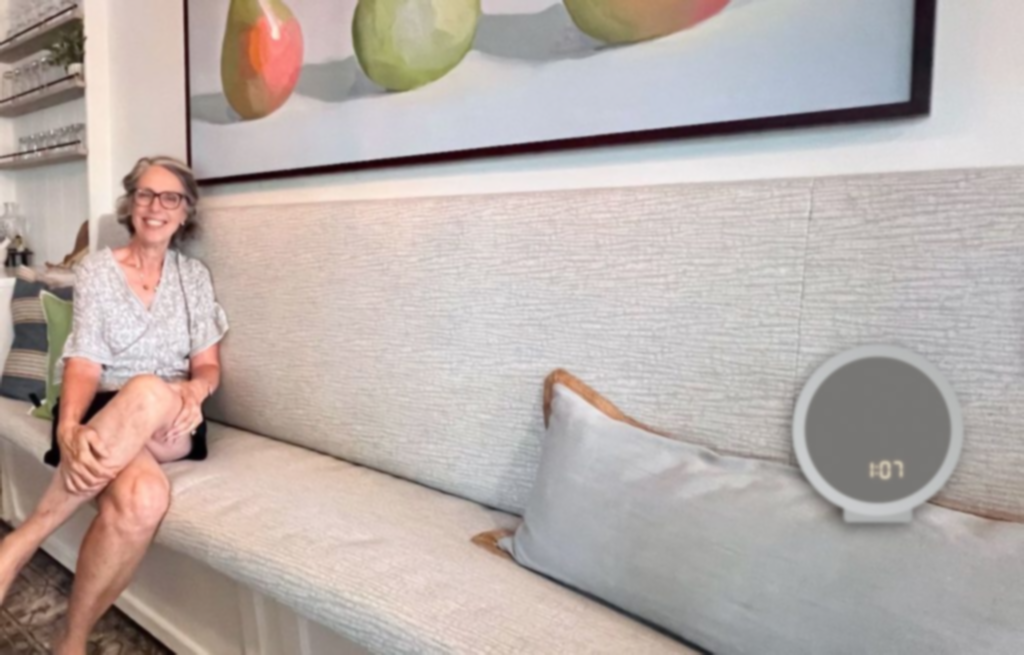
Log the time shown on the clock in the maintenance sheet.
1:07
